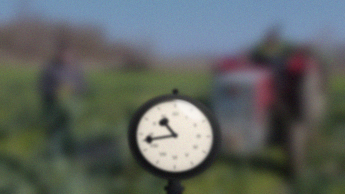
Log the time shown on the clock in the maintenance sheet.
10:43
